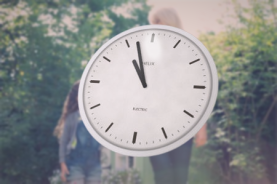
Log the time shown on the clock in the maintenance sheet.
10:57
